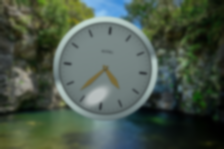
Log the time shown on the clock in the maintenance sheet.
4:37
